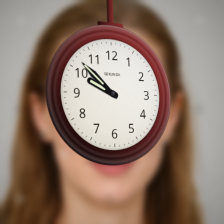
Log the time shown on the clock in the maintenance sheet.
9:52
